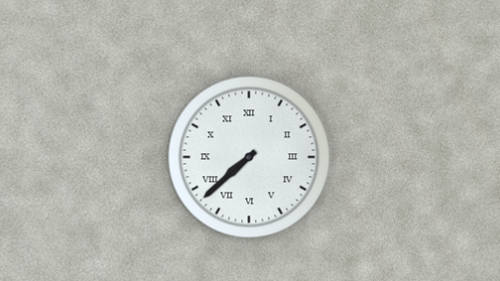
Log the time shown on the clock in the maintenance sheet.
7:38
